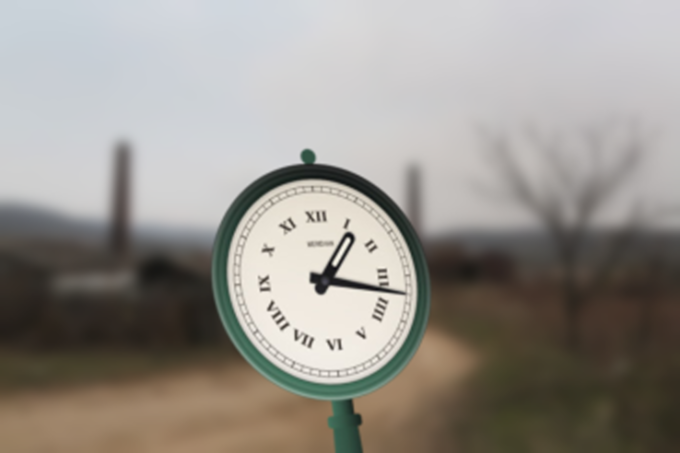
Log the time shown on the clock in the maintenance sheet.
1:17
